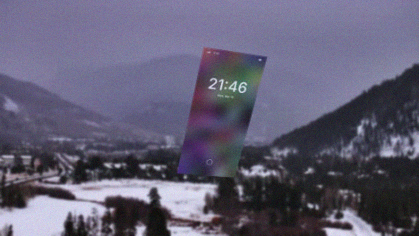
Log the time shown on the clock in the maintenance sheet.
21:46
